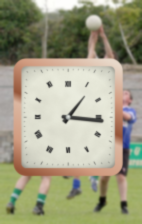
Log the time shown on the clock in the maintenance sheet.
1:16
